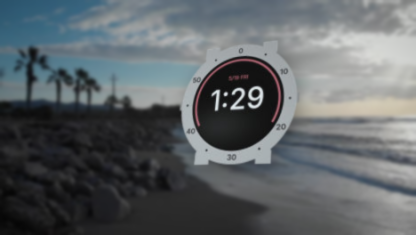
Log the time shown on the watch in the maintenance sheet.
1:29
